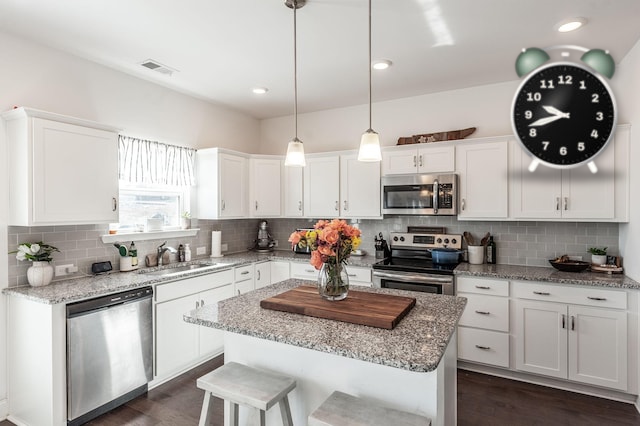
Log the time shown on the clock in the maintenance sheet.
9:42
